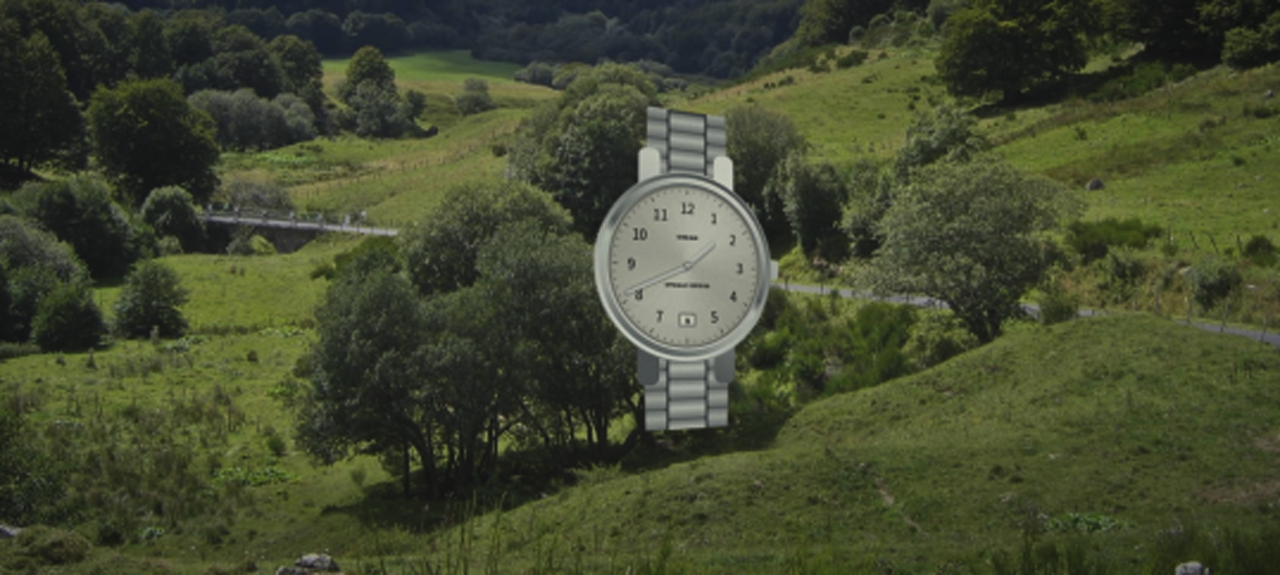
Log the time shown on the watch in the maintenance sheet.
1:41
